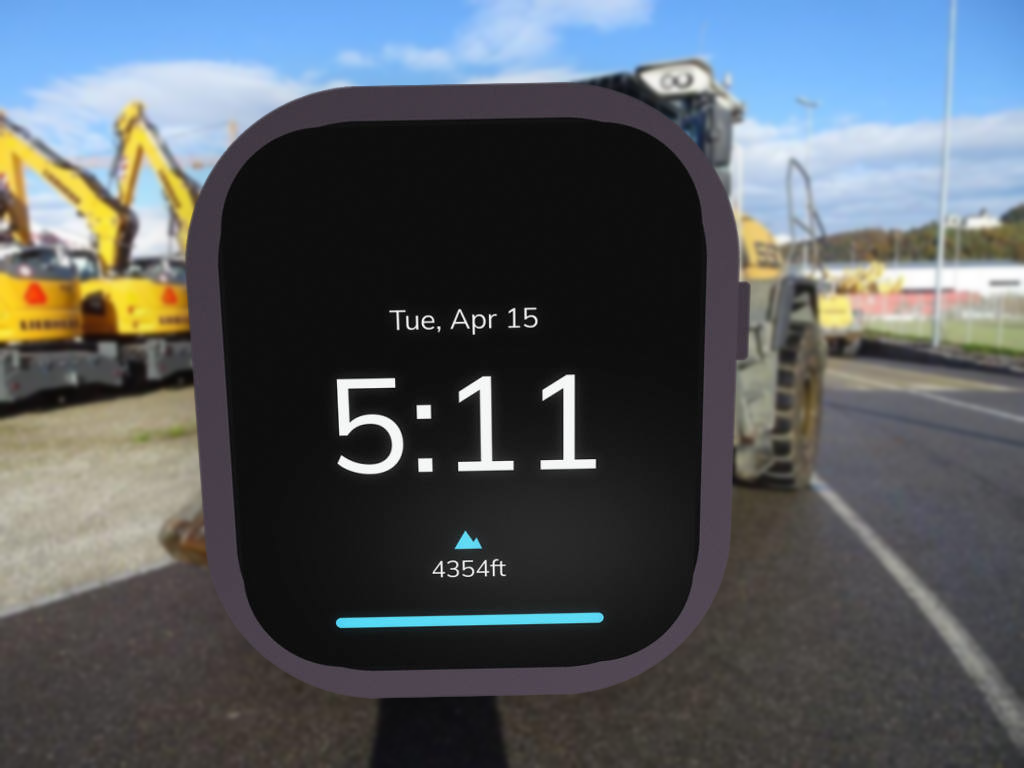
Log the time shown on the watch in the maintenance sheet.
5:11
